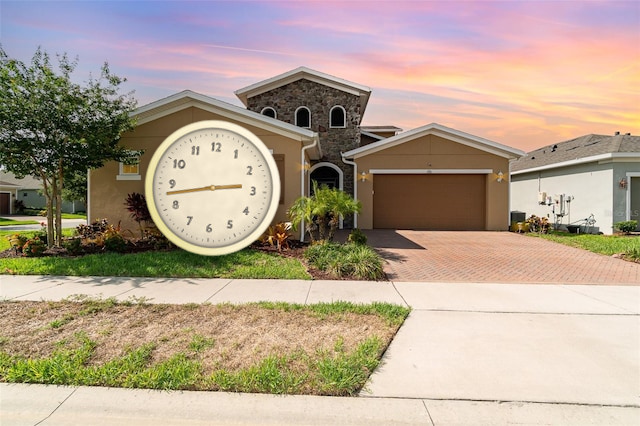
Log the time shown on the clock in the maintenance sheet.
2:43
